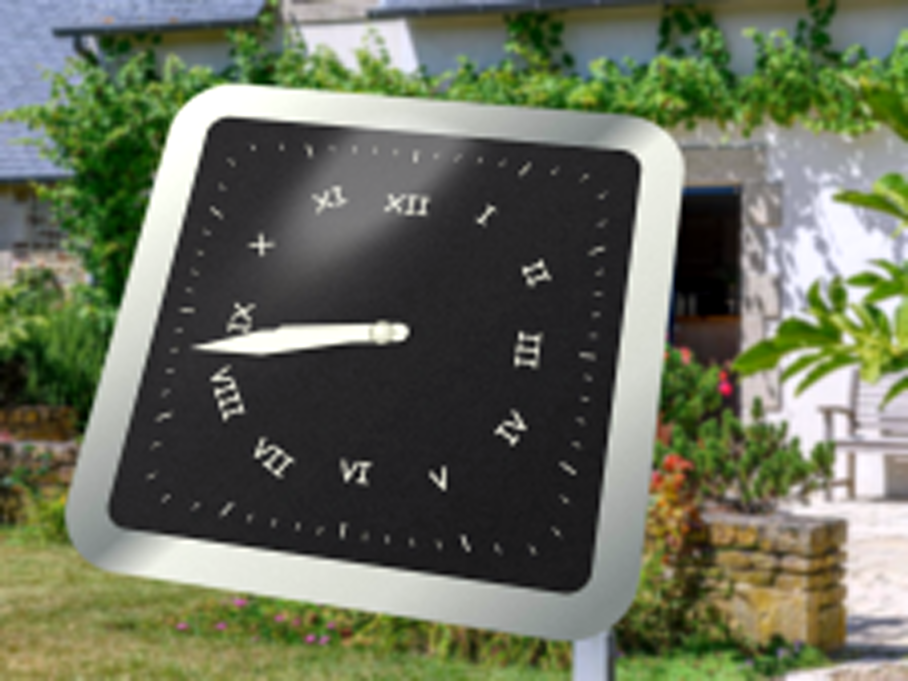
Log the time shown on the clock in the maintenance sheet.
8:43
